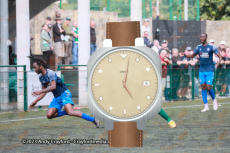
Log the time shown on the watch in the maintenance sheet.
5:02
